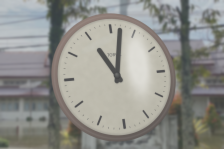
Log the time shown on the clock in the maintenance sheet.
11:02
